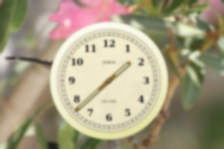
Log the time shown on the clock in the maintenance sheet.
1:38
